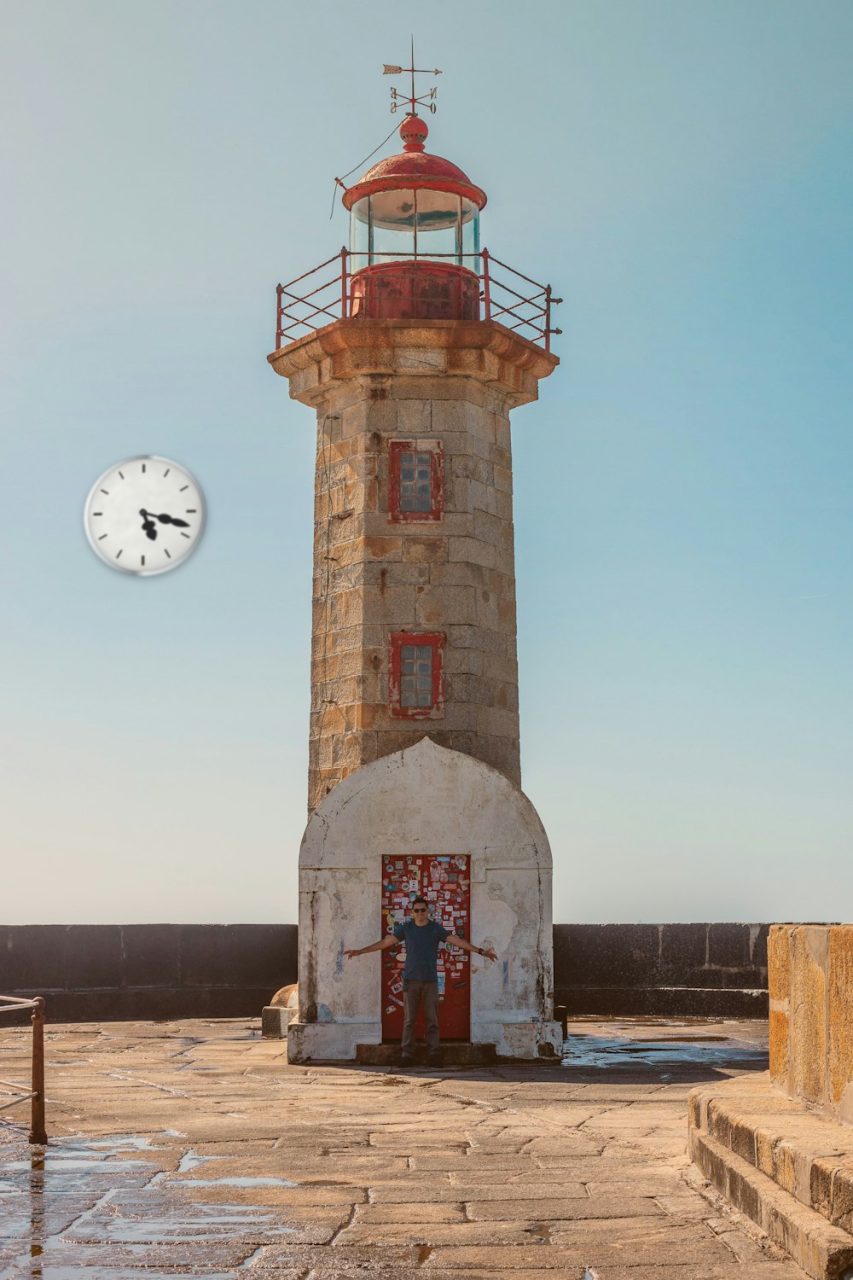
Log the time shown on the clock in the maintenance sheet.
5:18
